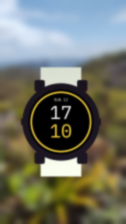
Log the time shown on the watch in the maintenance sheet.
17:10
